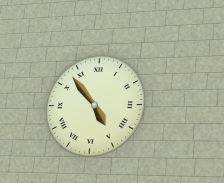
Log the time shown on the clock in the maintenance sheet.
4:53
